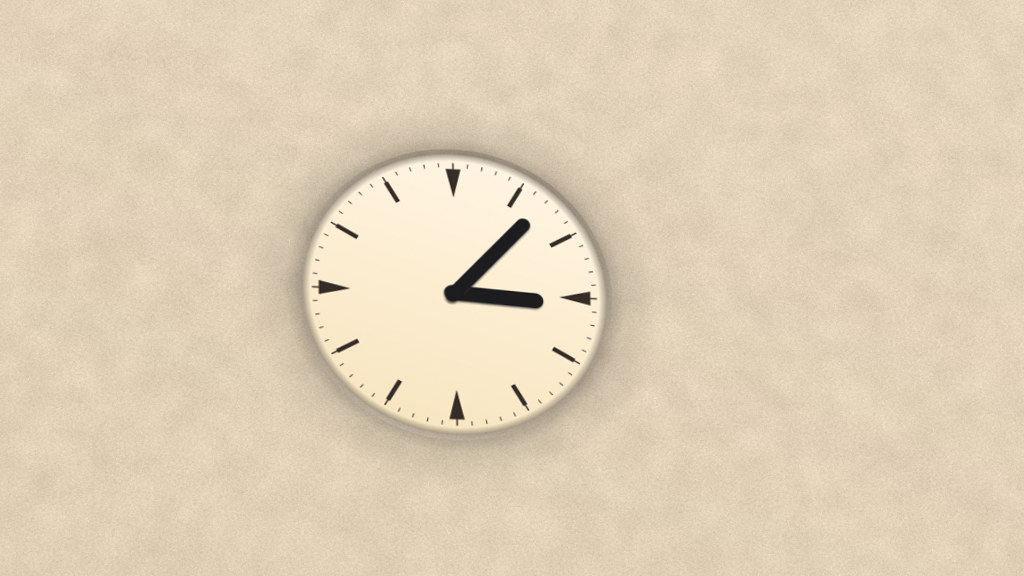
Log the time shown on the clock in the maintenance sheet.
3:07
